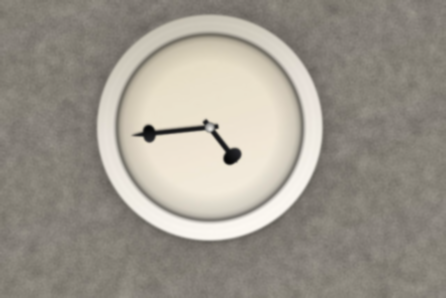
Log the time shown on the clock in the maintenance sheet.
4:44
